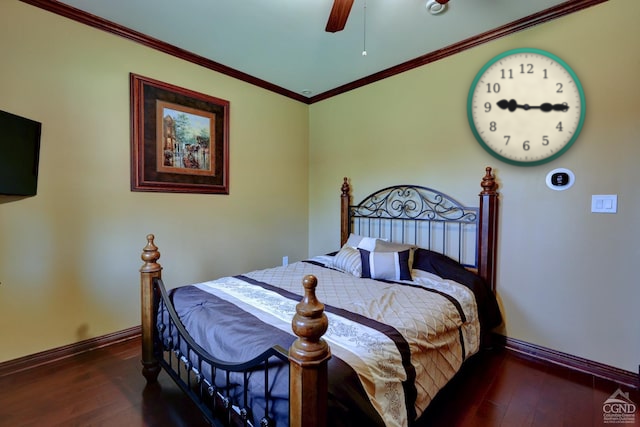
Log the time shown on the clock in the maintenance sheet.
9:15
